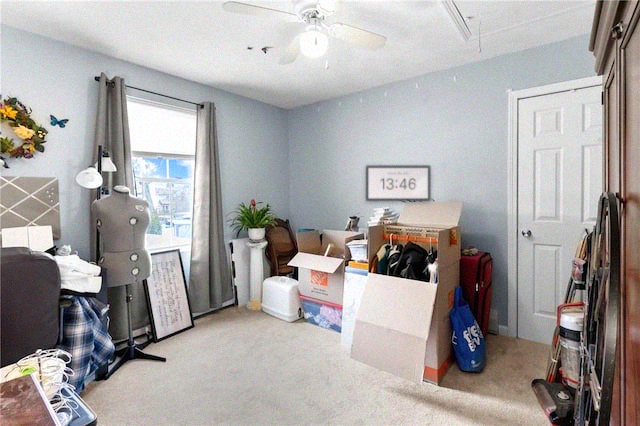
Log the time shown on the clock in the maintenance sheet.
13:46
